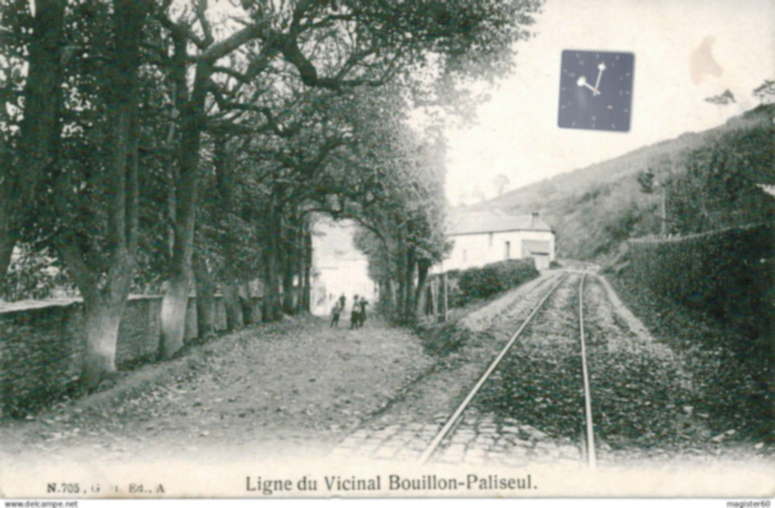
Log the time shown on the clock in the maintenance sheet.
10:02
